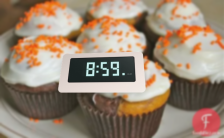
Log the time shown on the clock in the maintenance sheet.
8:59
